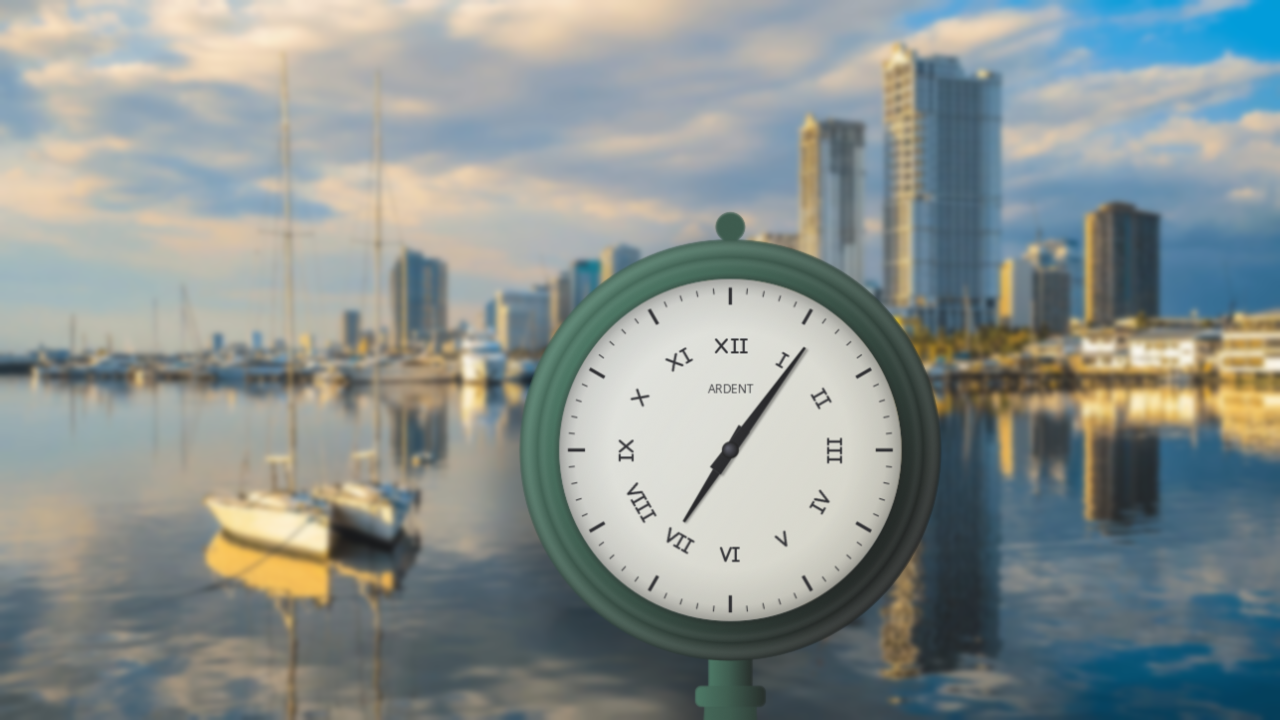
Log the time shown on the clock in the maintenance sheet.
7:06
